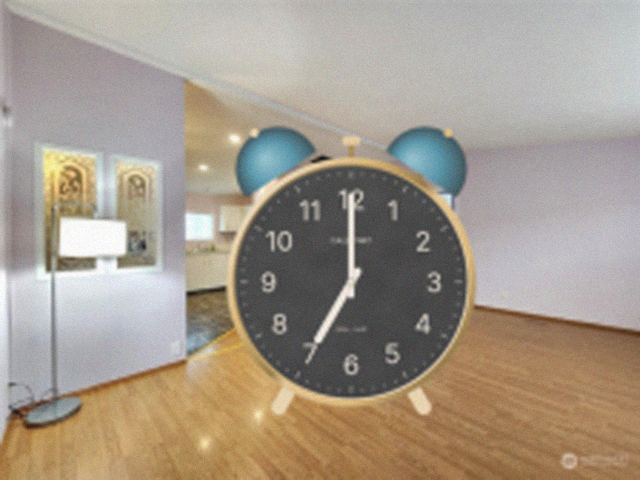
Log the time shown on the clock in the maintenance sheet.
7:00
